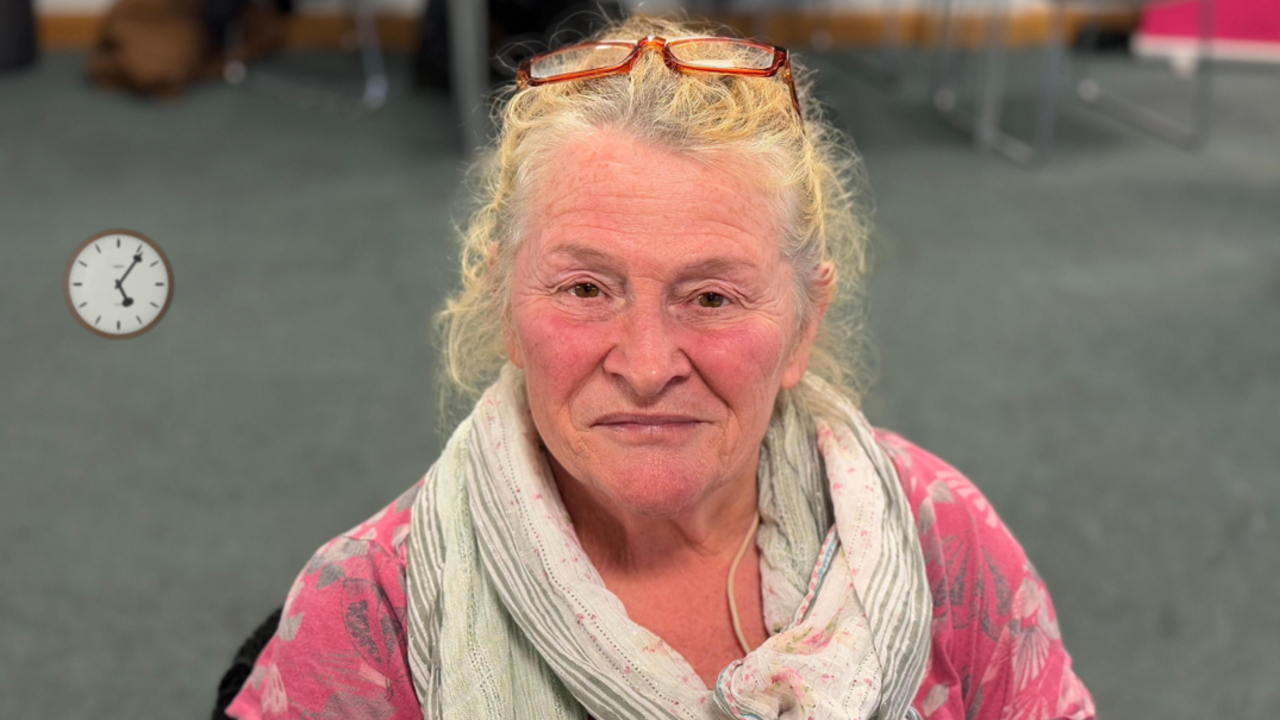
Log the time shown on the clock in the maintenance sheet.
5:06
